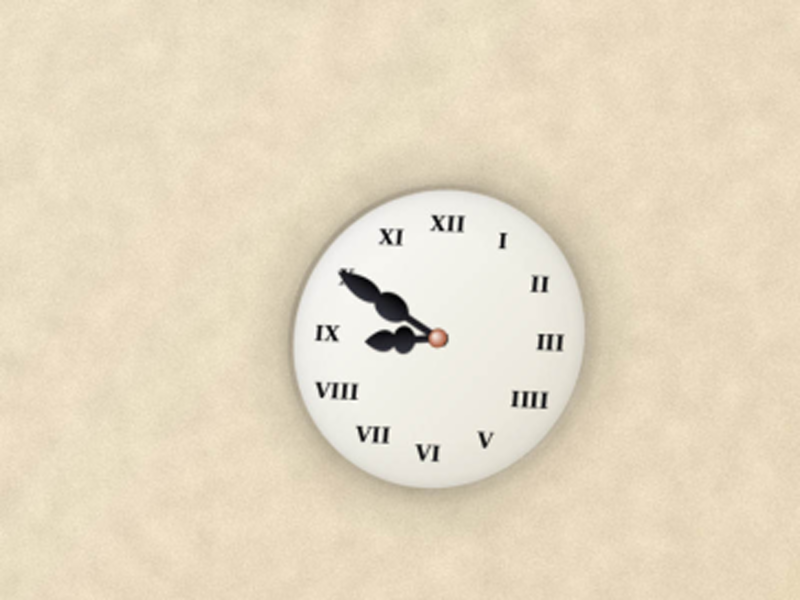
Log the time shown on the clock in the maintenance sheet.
8:50
